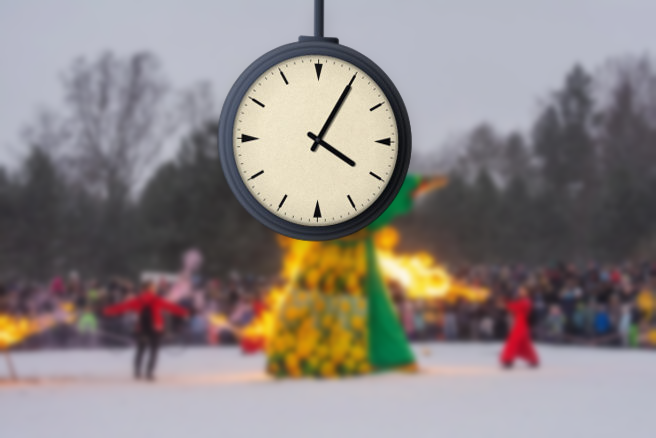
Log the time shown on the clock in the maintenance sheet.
4:05
